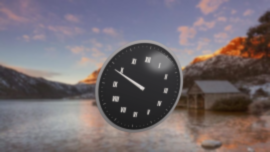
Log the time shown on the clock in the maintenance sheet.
9:49
